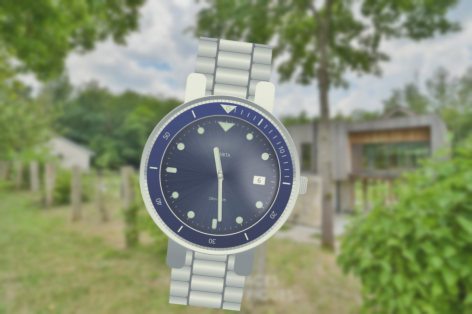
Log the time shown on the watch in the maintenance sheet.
11:29
